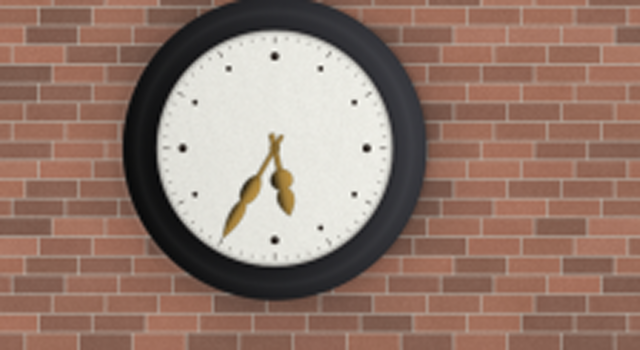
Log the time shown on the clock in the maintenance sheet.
5:35
